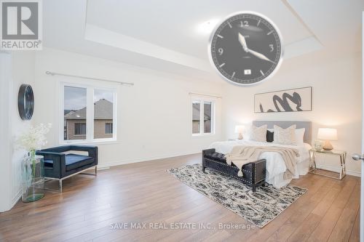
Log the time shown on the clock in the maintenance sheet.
11:20
